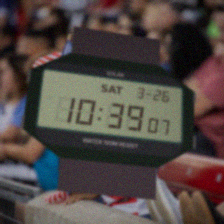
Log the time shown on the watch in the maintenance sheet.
10:39:07
